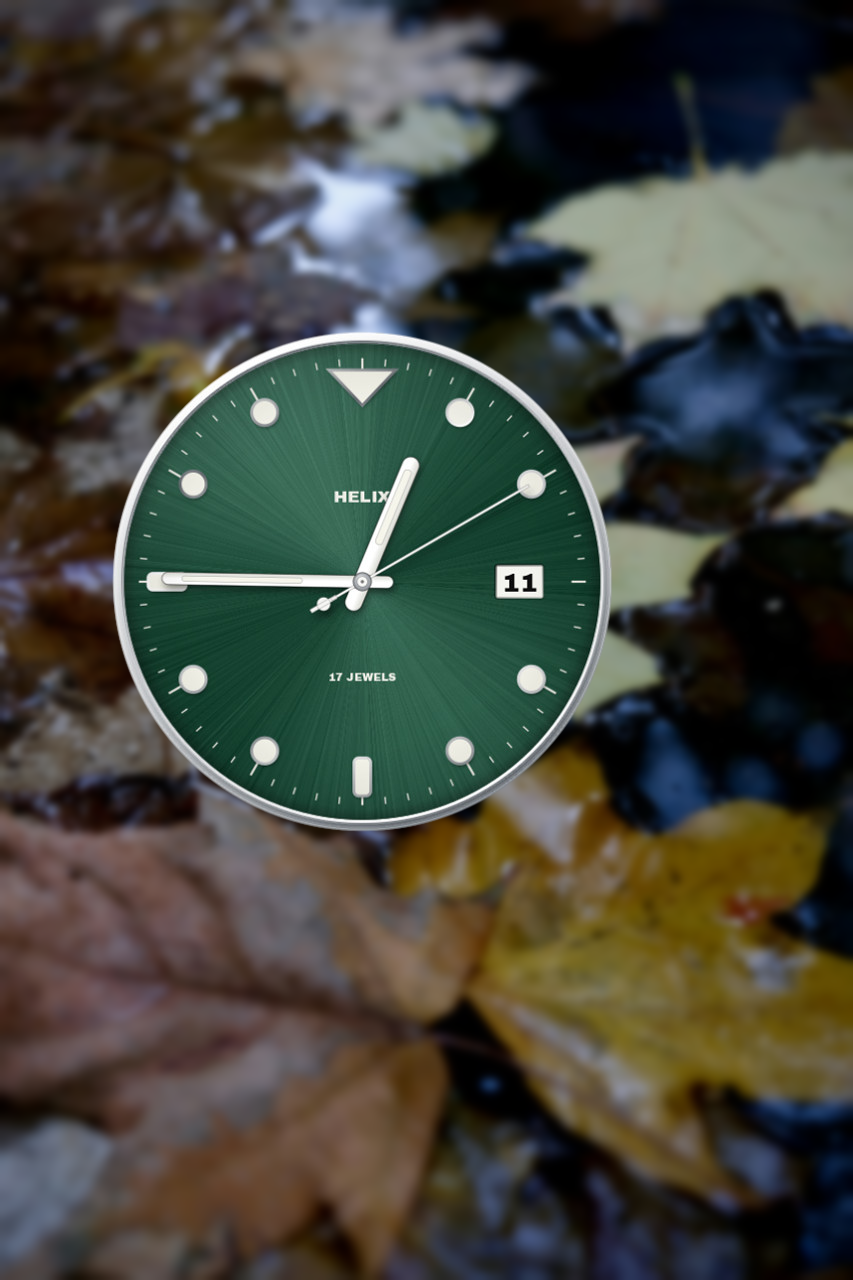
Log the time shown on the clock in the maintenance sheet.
12:45:10
